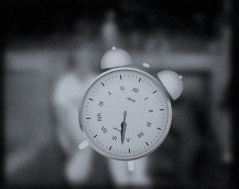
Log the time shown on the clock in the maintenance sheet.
5:27
